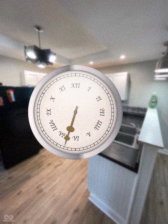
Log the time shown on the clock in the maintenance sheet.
6:33
